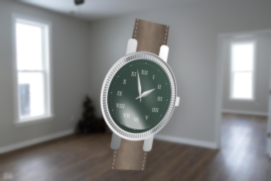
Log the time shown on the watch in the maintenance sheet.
1:57
